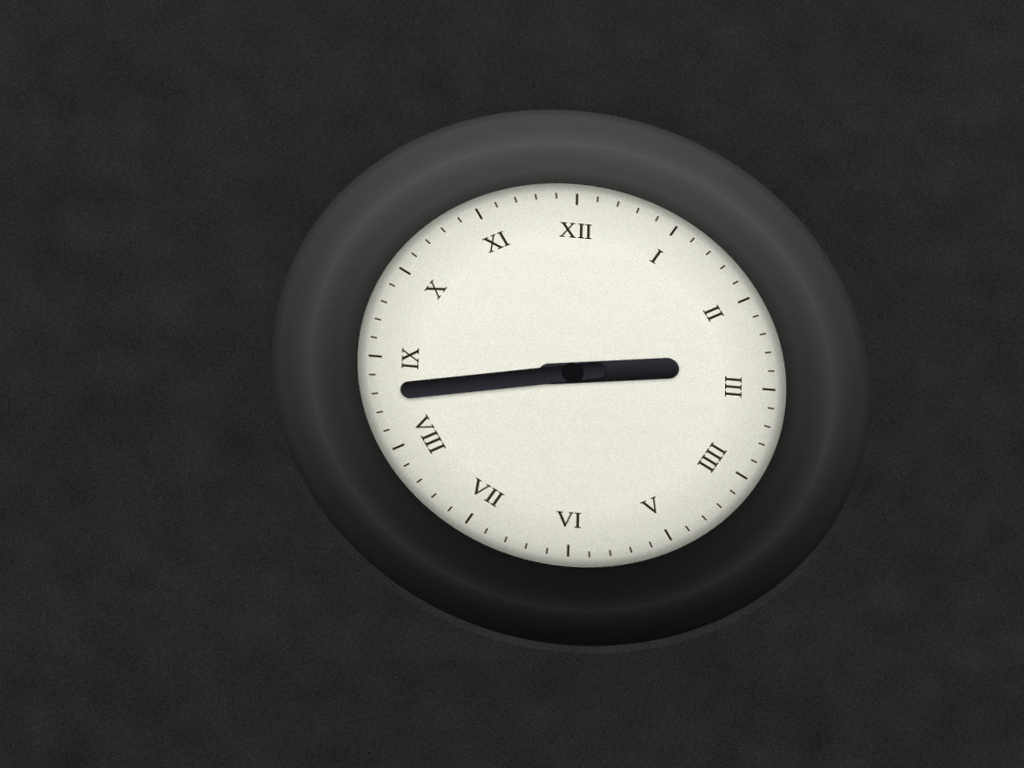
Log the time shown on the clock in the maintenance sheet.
2:43
